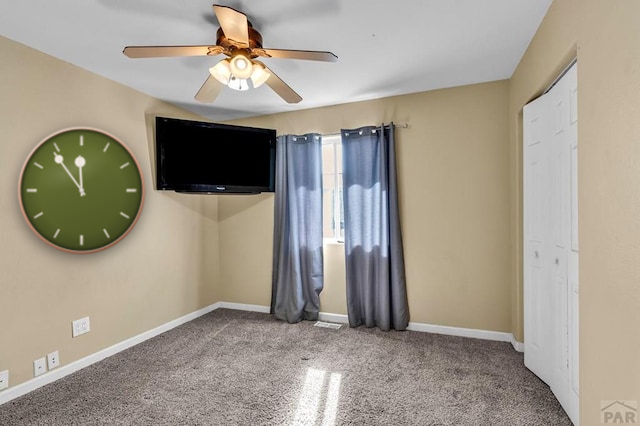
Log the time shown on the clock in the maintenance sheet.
11:54
